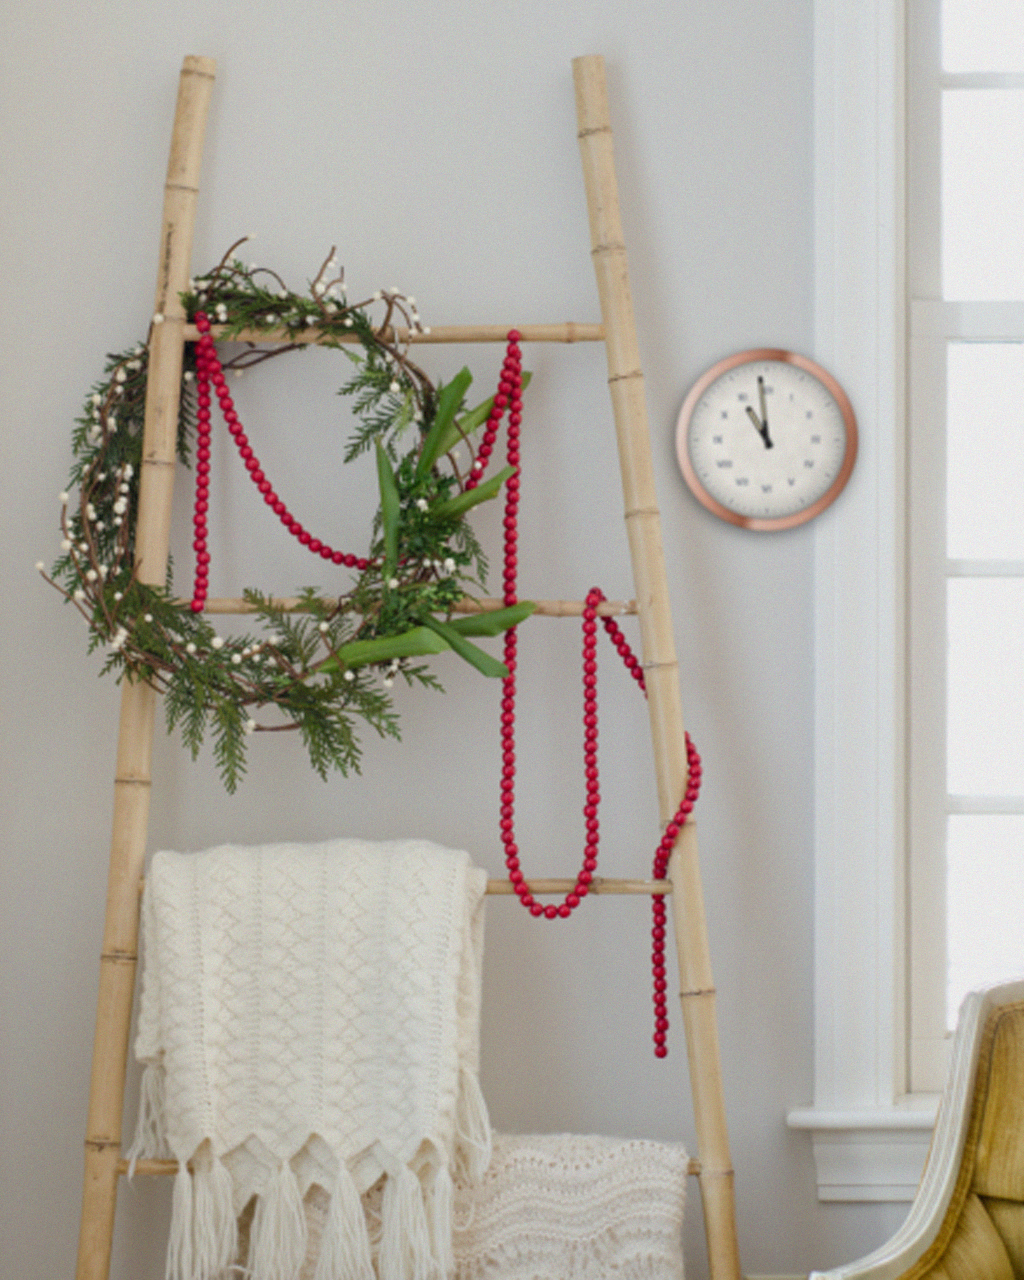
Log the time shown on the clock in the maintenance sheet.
10:59
